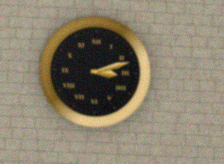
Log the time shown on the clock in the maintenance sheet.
3:12
